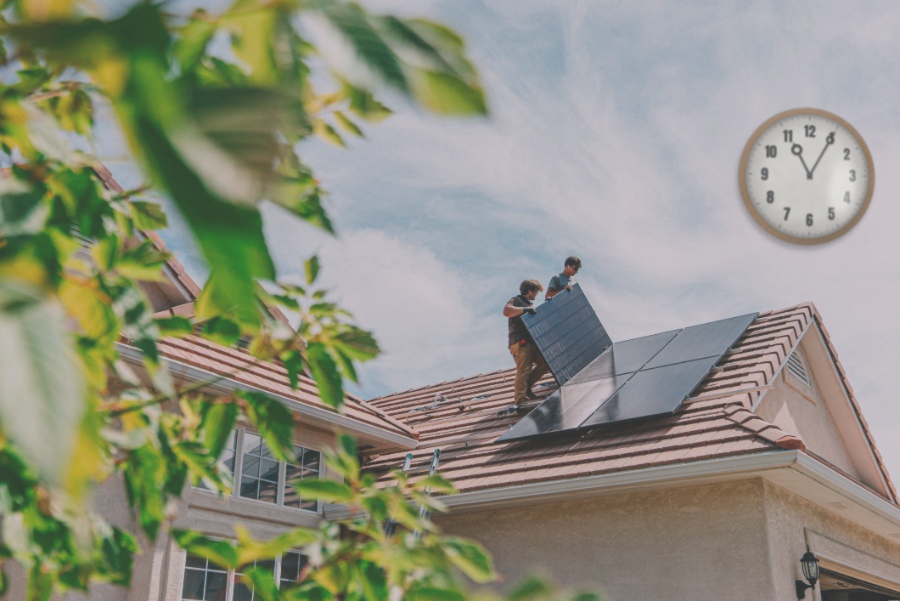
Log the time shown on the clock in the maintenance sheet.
11:05
